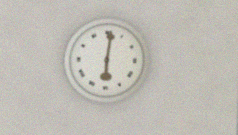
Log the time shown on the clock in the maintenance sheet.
6:01
